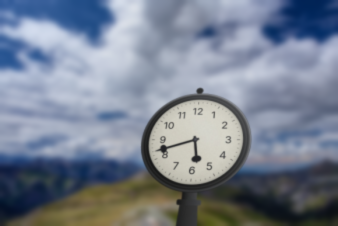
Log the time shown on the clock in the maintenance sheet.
5:42
